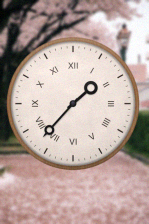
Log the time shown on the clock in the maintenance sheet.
1:37
